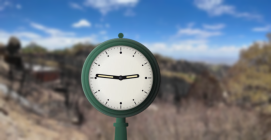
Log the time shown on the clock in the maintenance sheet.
2:46
